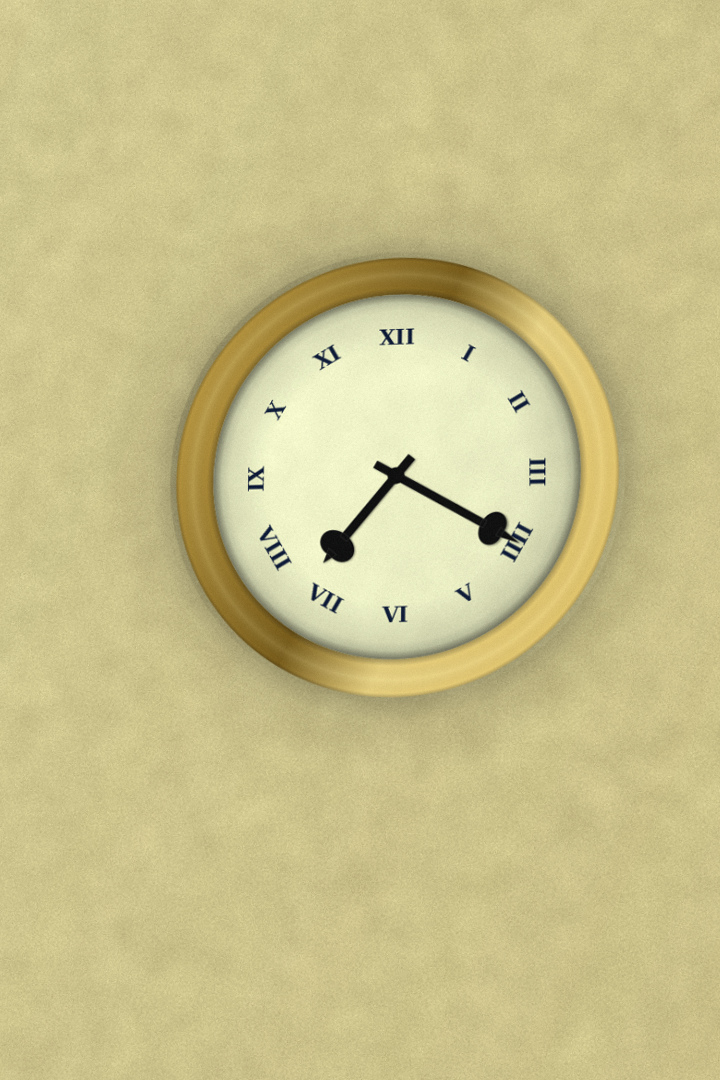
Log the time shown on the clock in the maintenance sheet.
7:20
